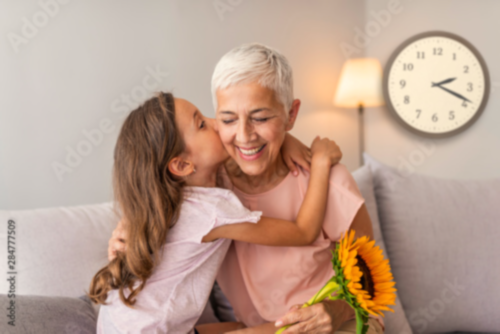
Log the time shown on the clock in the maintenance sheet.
2:19
